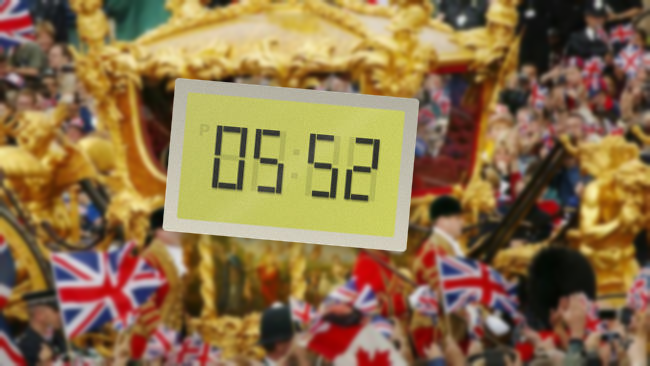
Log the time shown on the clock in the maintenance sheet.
5:52
